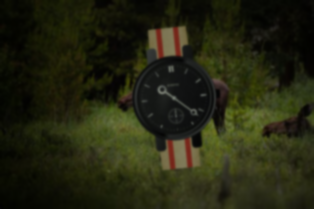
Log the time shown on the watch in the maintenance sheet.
10:22
